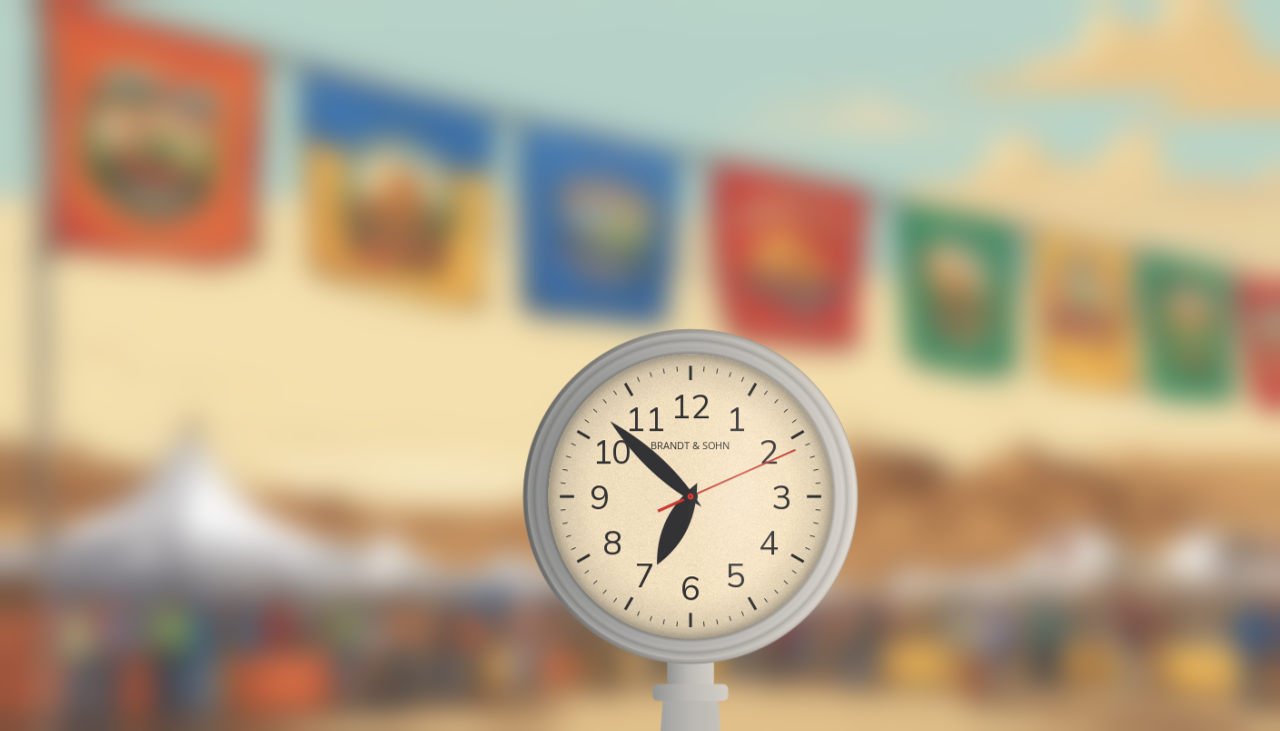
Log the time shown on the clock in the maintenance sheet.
6:52:11
